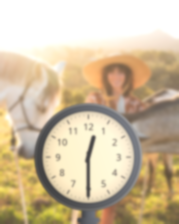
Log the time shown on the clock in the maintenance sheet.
12:30
